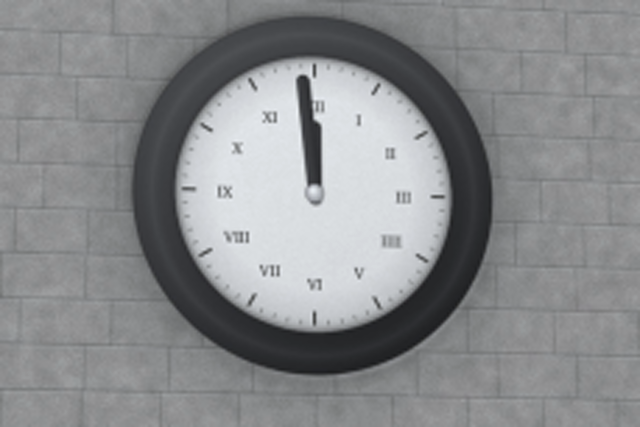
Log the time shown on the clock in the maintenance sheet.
11:59
